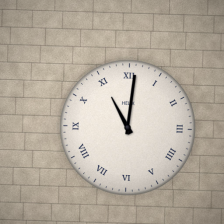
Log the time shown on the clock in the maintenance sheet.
11:01
